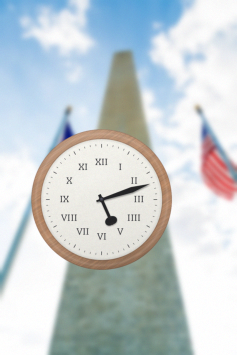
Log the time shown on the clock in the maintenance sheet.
5:12
